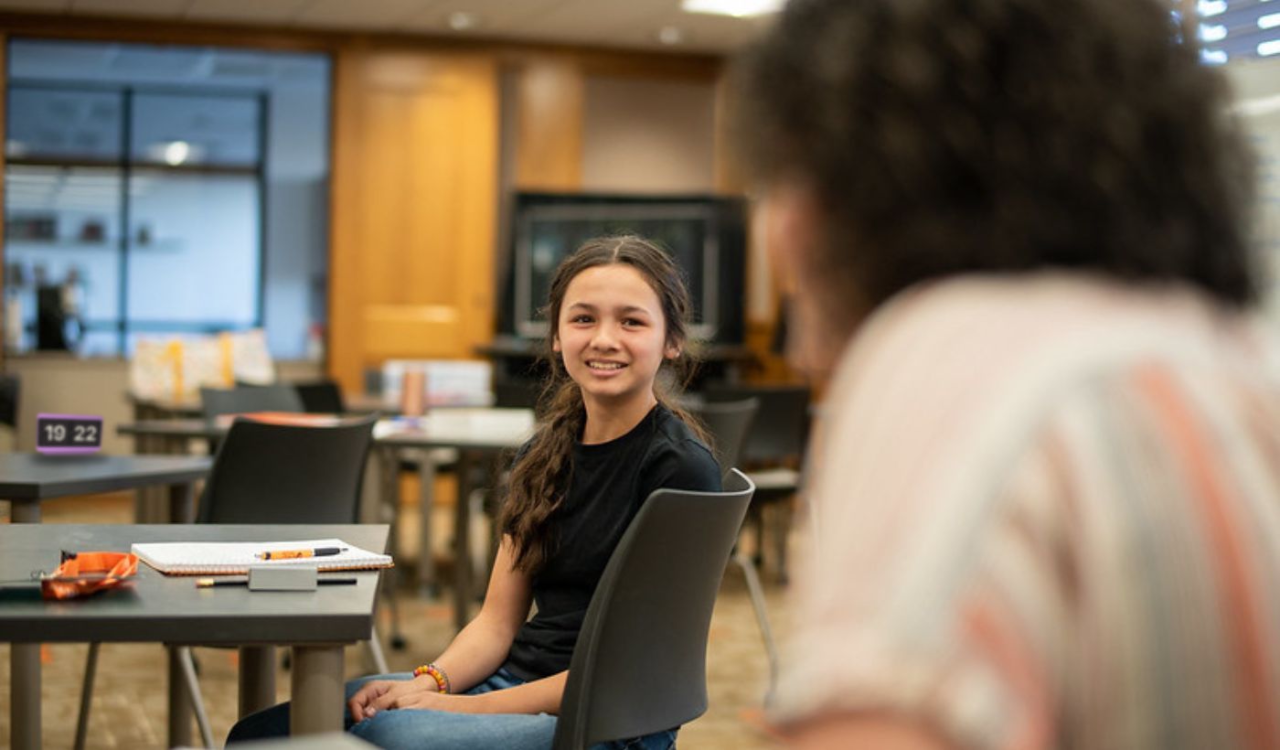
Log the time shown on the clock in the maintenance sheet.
19:22
